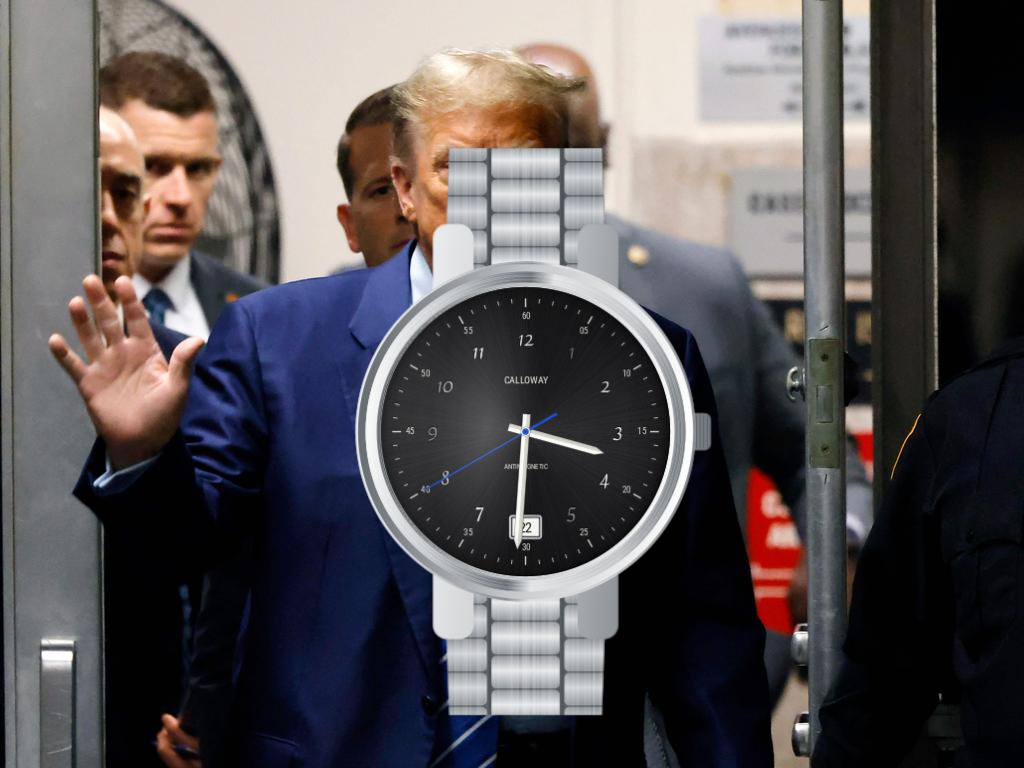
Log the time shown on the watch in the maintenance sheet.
3:30:40
